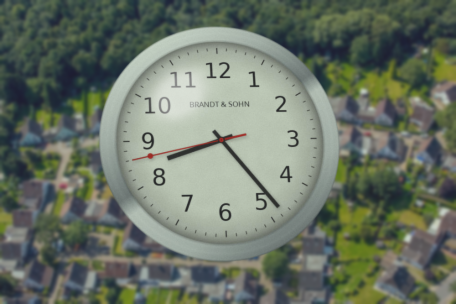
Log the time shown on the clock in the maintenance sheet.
8:23:43
